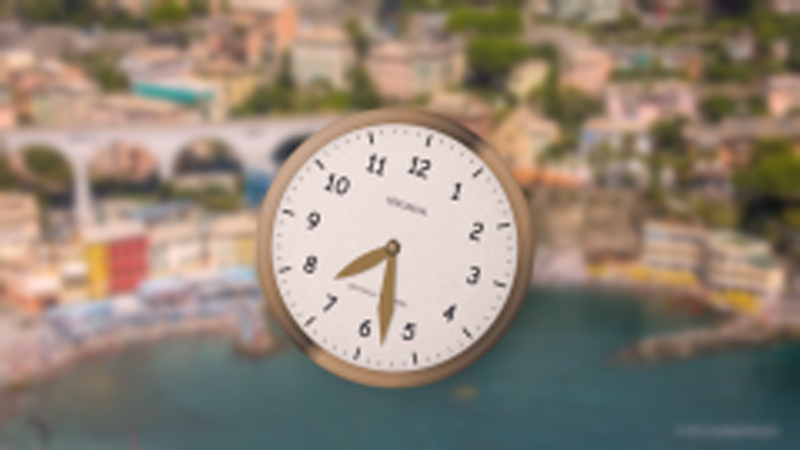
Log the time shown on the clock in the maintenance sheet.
7:28
